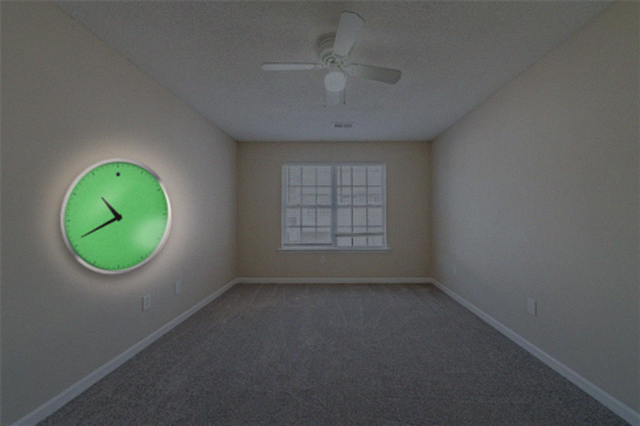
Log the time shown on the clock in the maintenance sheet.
10:41
